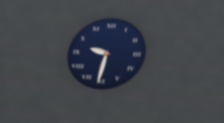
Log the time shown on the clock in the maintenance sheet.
9:31
